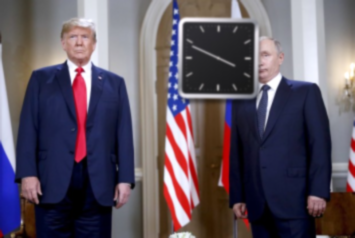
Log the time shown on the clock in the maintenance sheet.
3:49
